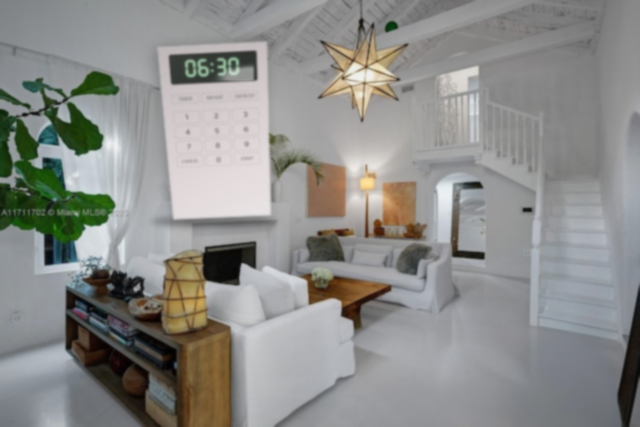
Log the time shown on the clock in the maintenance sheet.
6:30
